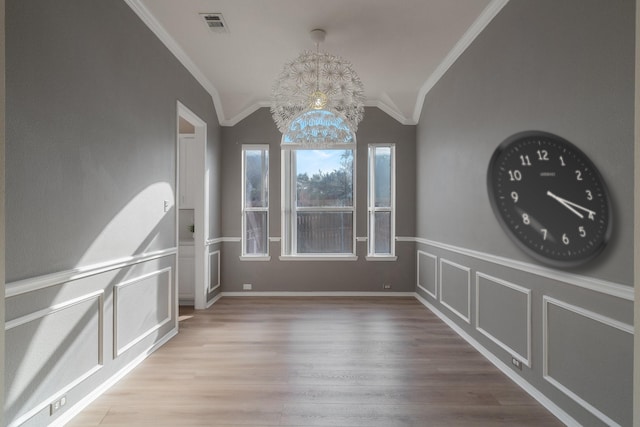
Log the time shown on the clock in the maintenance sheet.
4:19
